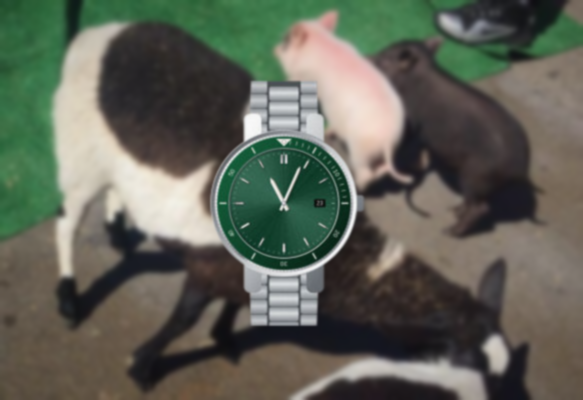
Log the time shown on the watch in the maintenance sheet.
11:04
